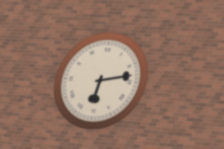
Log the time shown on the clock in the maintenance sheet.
6:13
